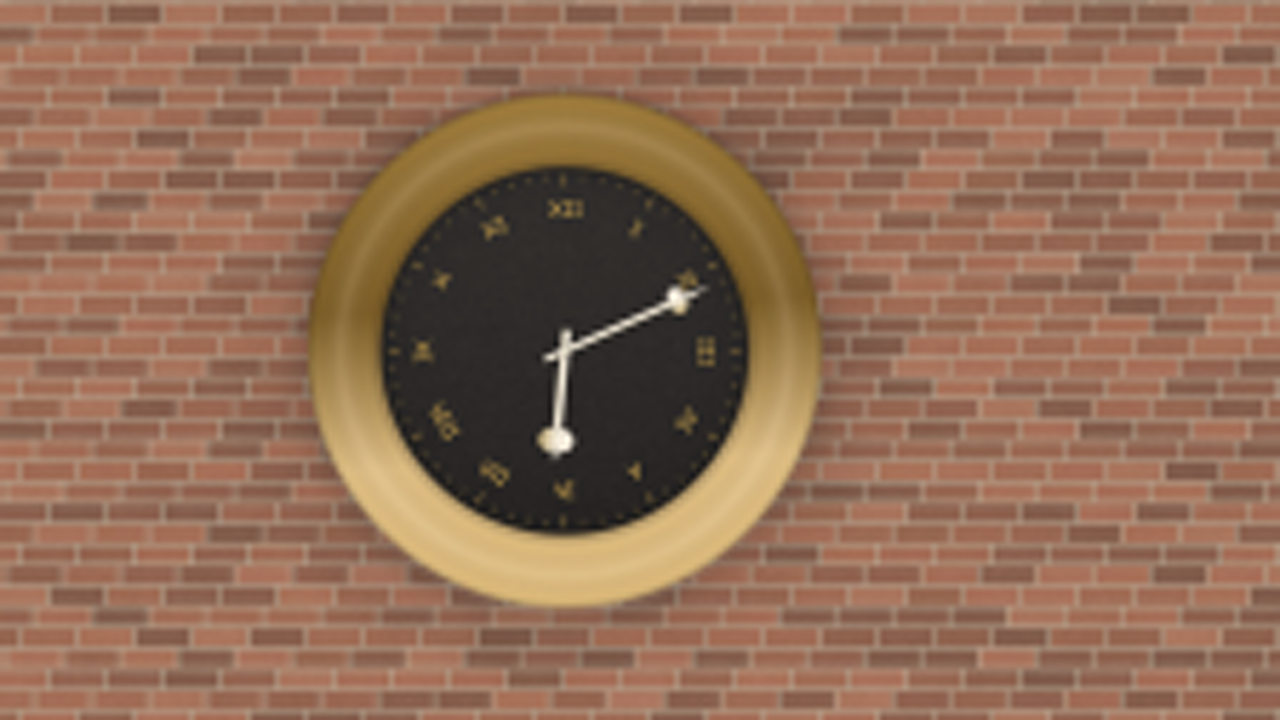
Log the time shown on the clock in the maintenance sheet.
6:11
